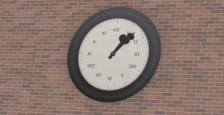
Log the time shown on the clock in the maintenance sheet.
1:07
